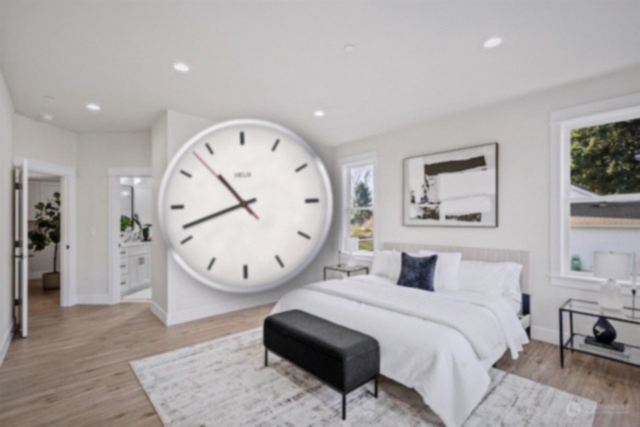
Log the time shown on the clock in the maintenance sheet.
10:41:53
